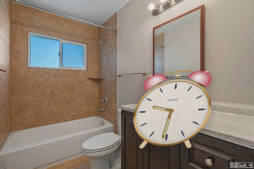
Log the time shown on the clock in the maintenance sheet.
9:31
